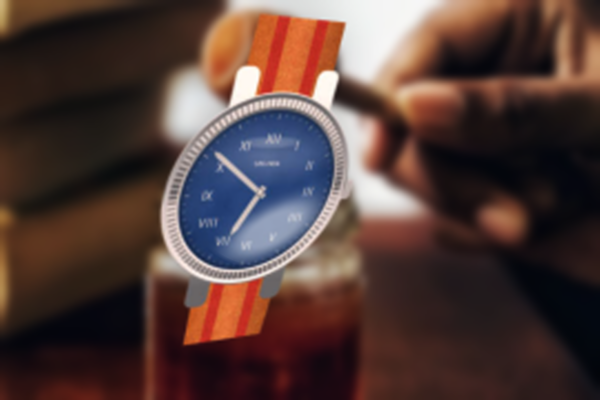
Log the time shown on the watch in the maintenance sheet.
6:51
